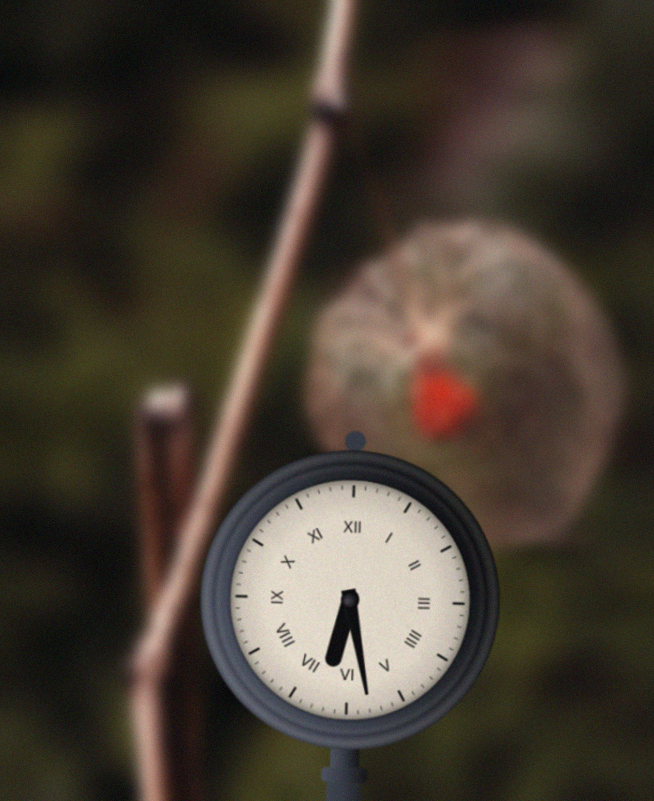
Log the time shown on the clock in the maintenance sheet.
6:28
